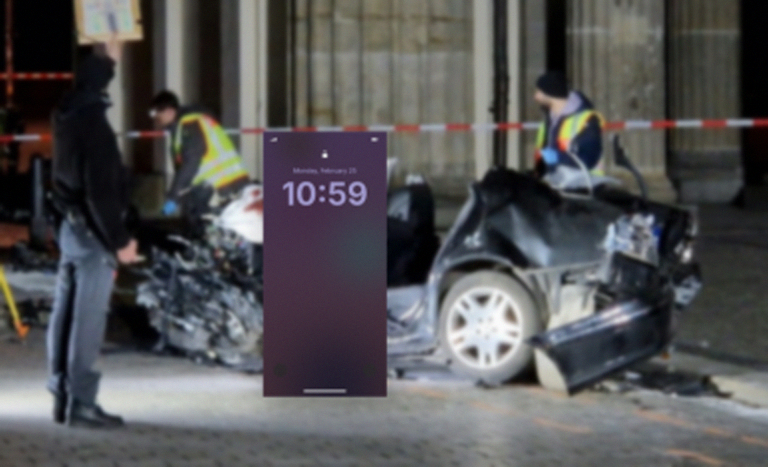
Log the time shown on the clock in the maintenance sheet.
10:59
